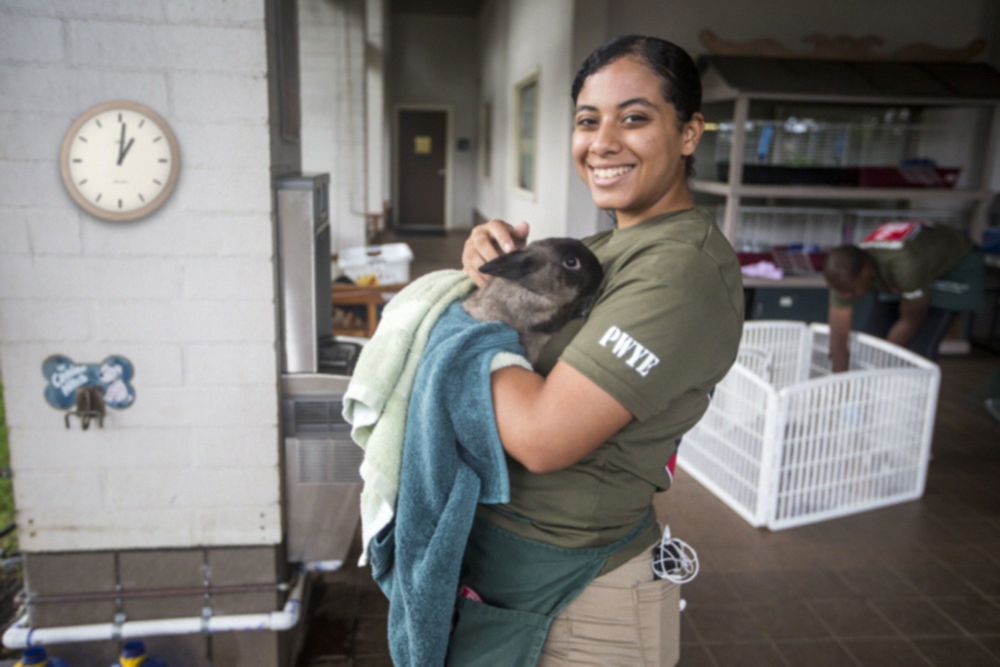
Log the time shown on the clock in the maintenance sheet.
1:01
